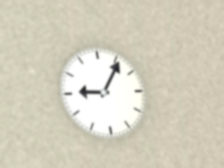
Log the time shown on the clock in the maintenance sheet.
9:06
